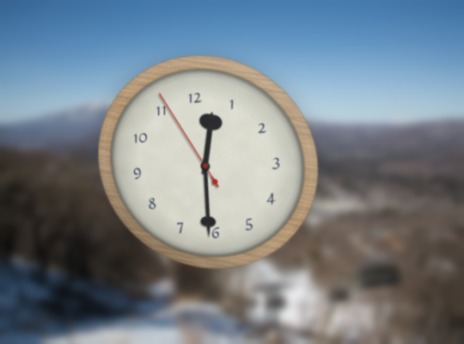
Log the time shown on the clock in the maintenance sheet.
12:30:56
